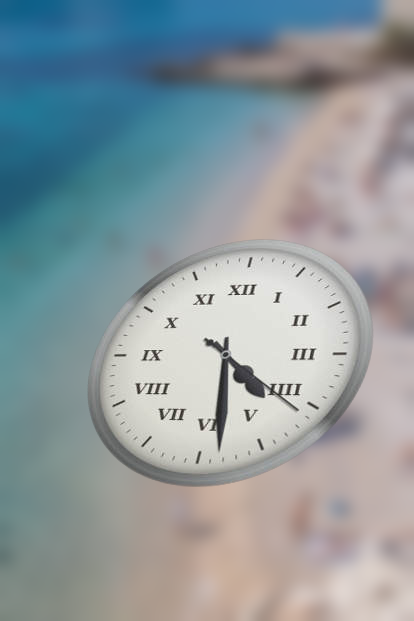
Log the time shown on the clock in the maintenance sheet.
4:28:21
